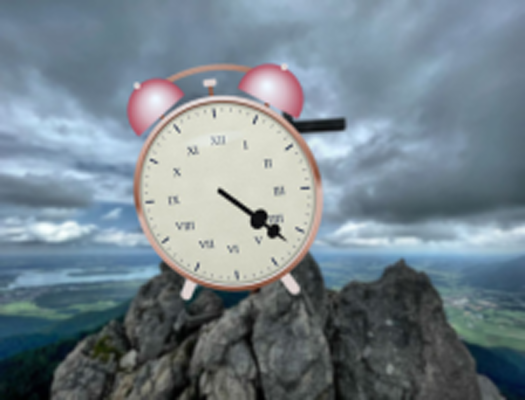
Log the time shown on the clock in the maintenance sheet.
4:22
